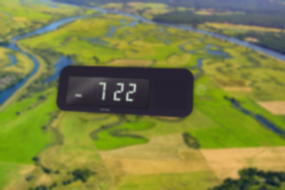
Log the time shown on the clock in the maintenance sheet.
7:22
